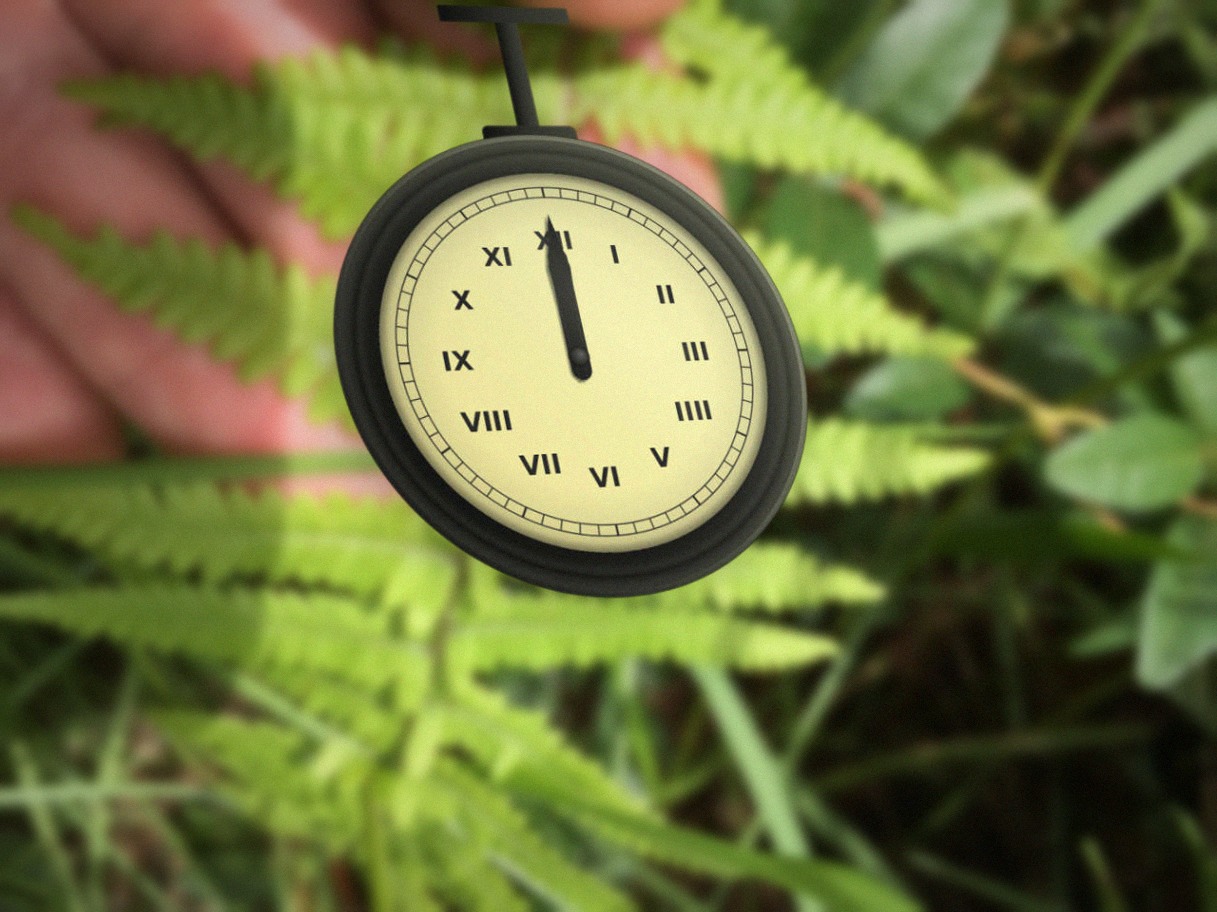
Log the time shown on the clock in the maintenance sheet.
12:00
